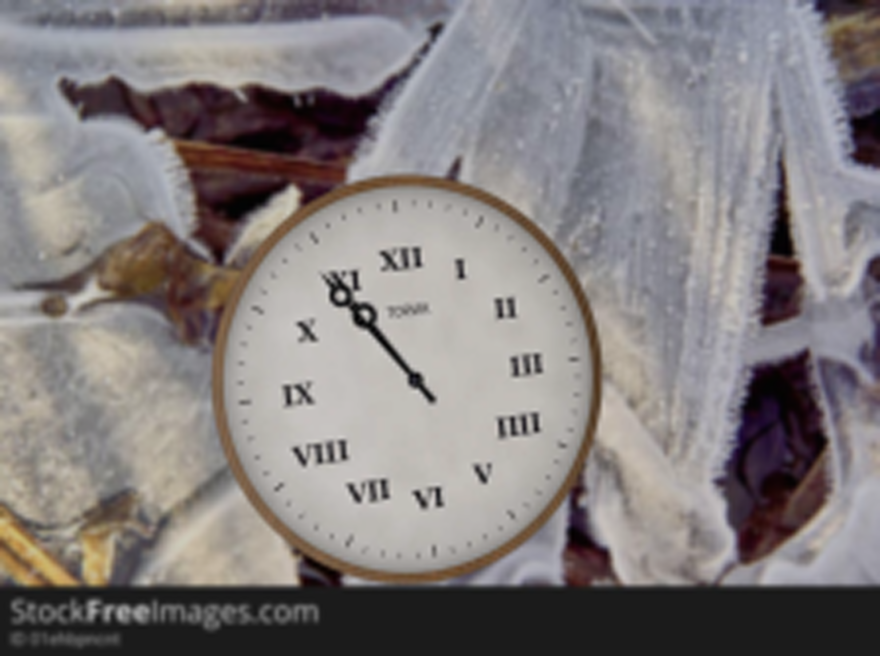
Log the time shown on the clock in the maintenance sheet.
10:54
